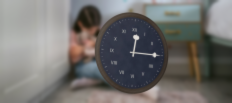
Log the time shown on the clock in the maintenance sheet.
12:15
